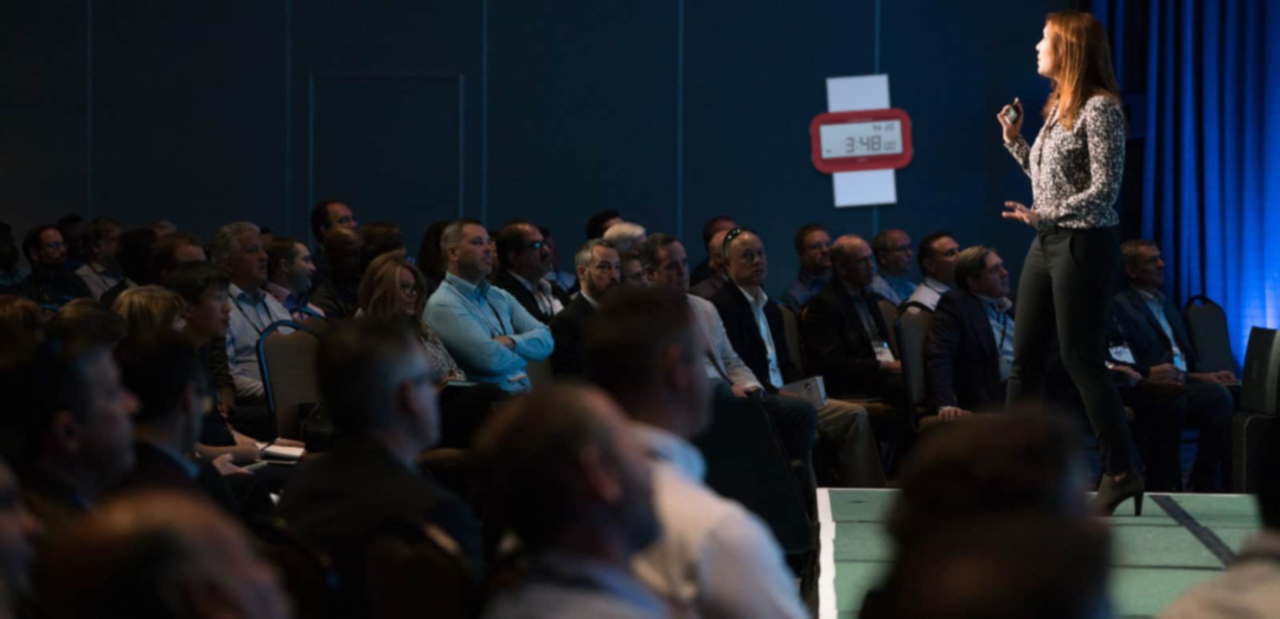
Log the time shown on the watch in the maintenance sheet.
3:48
